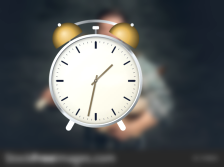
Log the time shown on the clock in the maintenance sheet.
1:32
